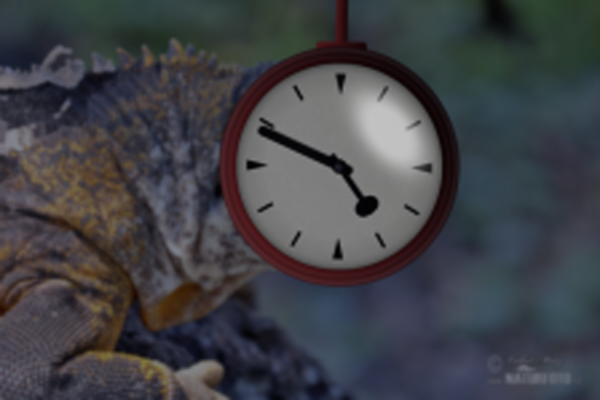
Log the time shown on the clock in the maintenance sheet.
4:49
